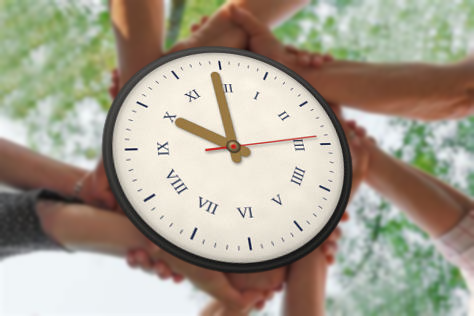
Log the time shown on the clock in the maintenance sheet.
9:59:14
